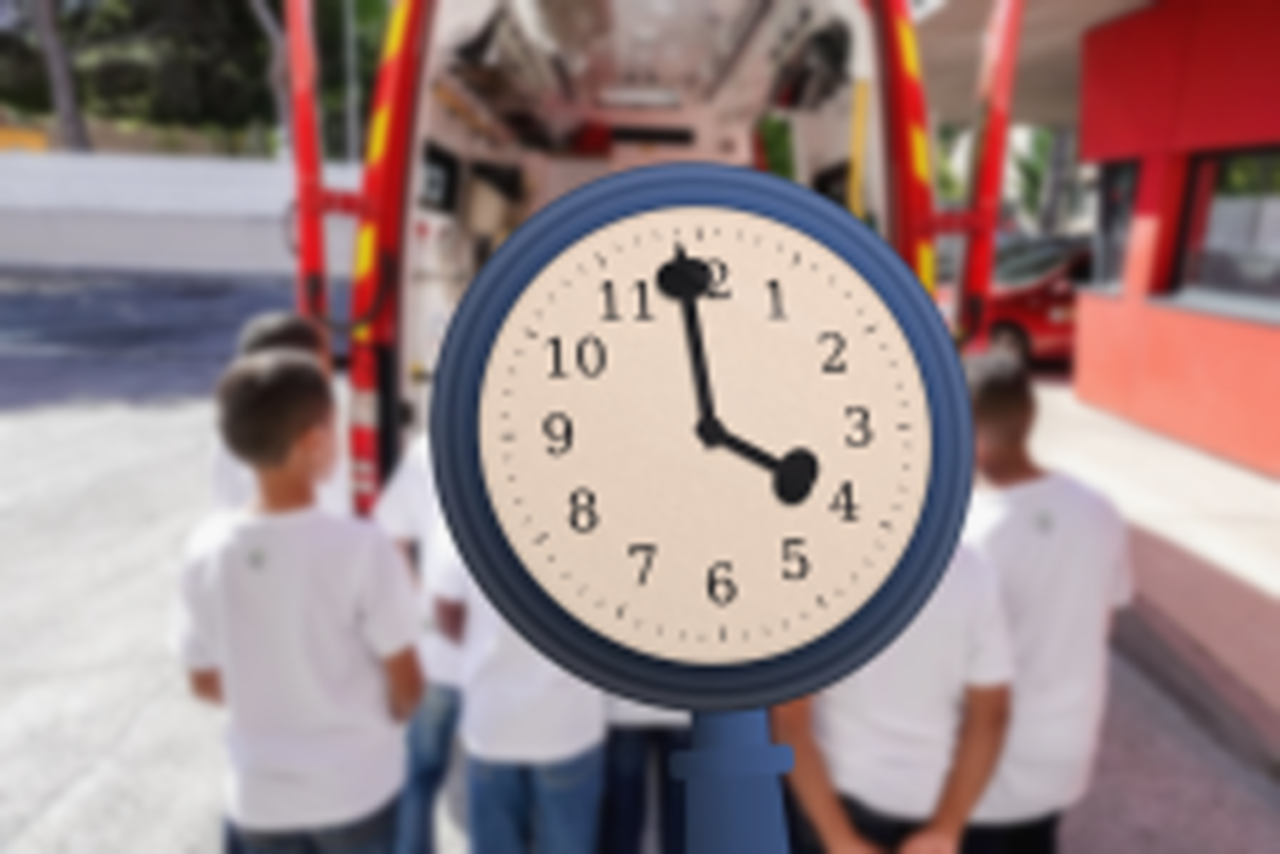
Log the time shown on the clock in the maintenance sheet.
3:59
